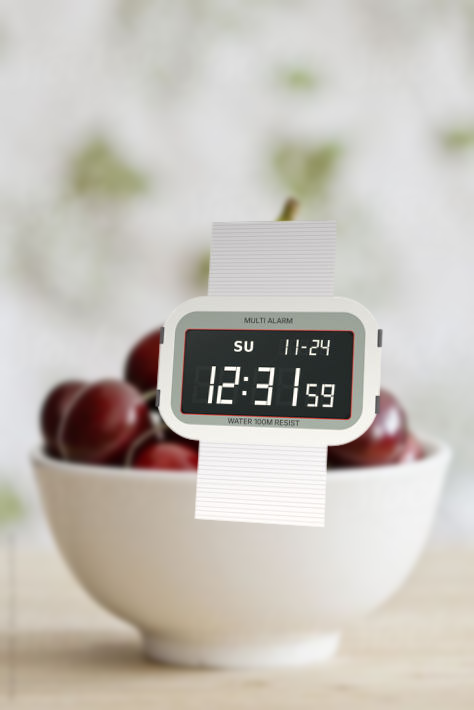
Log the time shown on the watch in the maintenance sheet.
12:31:59
